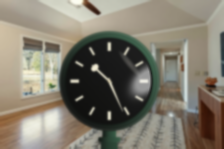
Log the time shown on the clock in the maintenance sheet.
10:26
